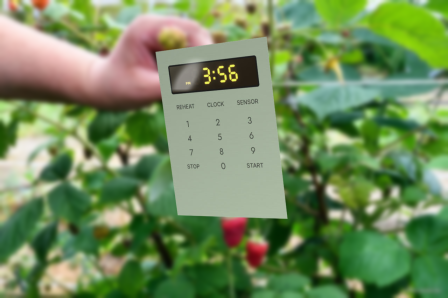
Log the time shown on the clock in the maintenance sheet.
3:56
